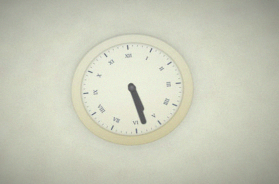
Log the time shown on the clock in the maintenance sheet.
5:28
